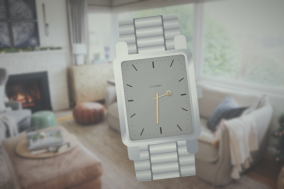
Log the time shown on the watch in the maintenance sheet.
2:31
